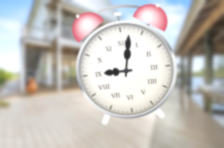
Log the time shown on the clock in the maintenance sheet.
9:02
